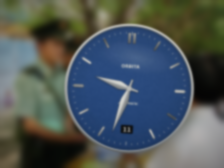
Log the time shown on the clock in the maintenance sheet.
9:33
